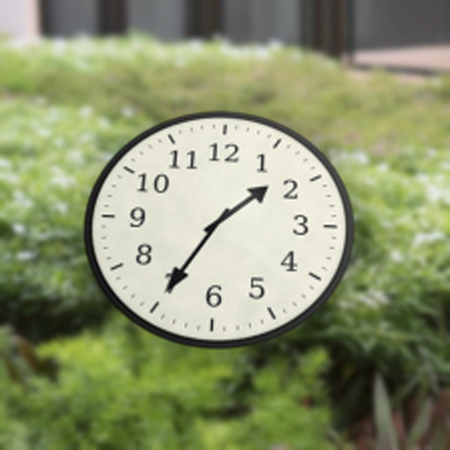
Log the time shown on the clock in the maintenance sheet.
1:35
